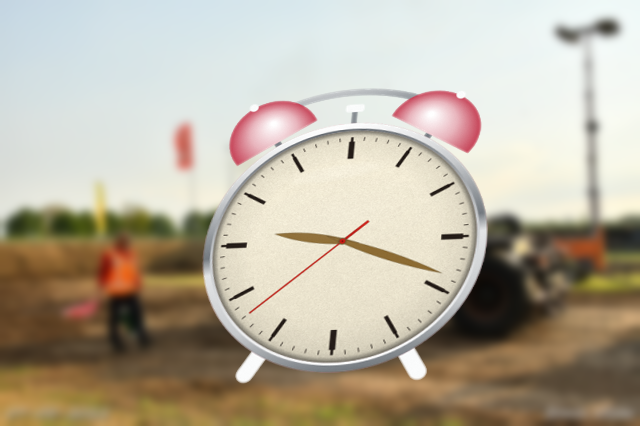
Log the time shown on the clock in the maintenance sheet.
9:18:38
